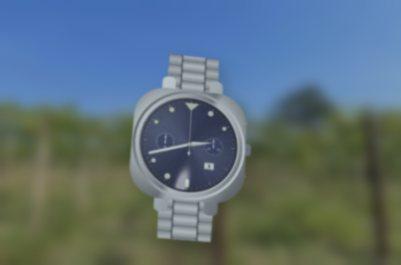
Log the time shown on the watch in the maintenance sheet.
2:42
